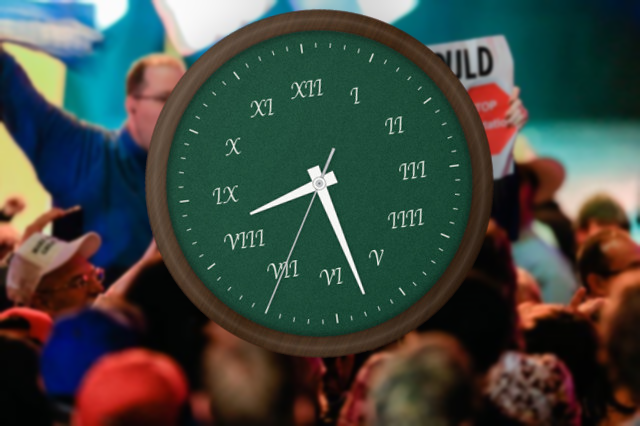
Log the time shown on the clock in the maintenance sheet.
8:27:35
